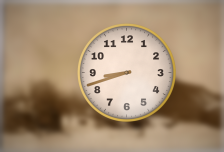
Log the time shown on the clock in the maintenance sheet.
8:42
